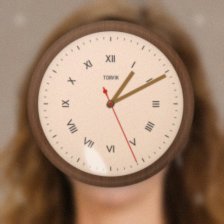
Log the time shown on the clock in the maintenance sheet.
1:10:26
